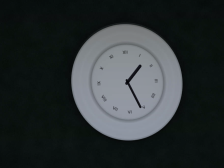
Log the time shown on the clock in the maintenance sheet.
1:26
